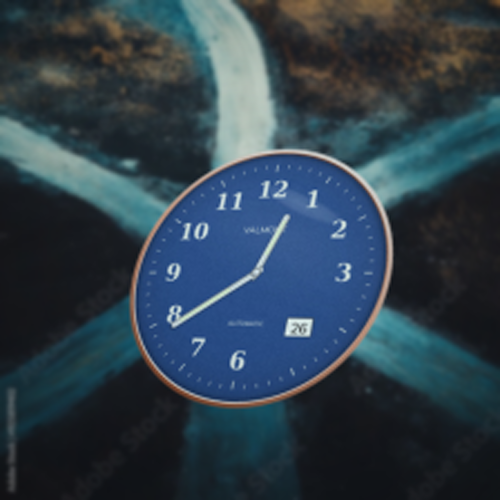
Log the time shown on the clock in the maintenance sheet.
12:39
